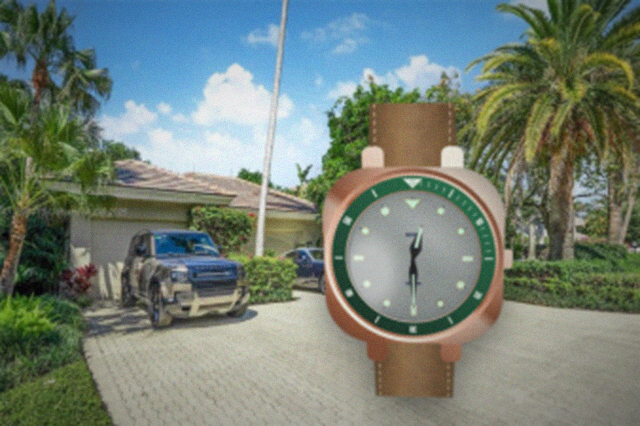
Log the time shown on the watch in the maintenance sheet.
12:30
